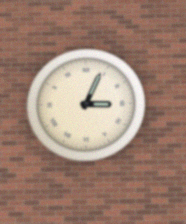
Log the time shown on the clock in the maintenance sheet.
3:04
